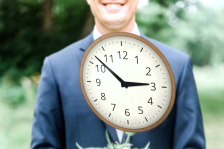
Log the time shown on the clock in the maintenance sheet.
2:52
